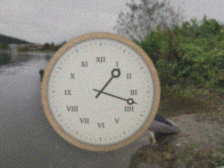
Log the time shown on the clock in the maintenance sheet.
1:18
